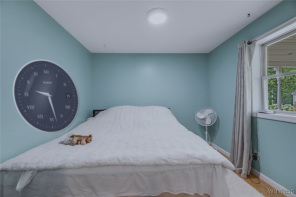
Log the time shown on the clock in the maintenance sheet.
9:28
